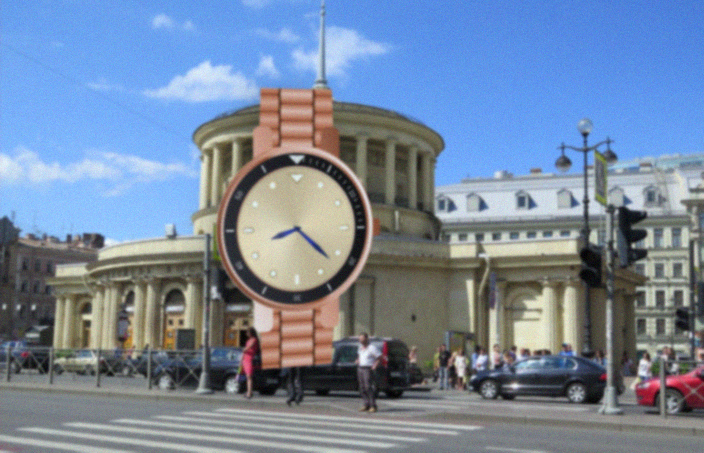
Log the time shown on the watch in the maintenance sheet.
8:22
